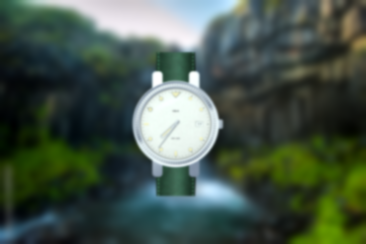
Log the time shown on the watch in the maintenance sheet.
7:36
